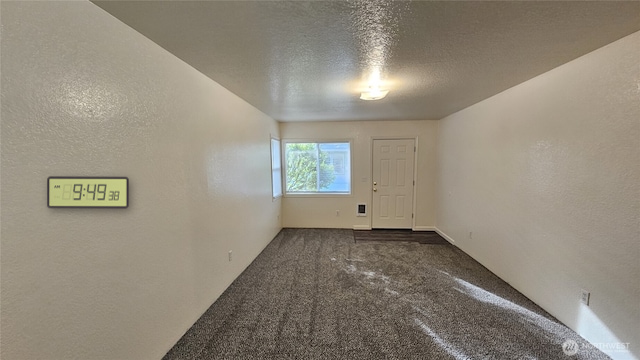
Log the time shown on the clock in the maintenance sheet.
9:49:38
